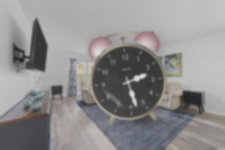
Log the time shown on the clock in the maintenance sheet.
2:28
